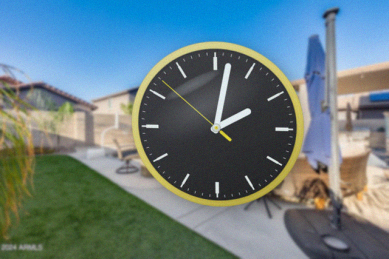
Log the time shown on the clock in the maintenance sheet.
2:01:52
